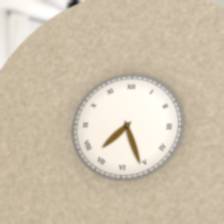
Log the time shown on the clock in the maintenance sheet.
7:26
